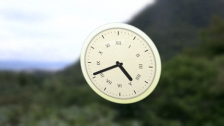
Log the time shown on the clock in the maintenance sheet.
4:41
